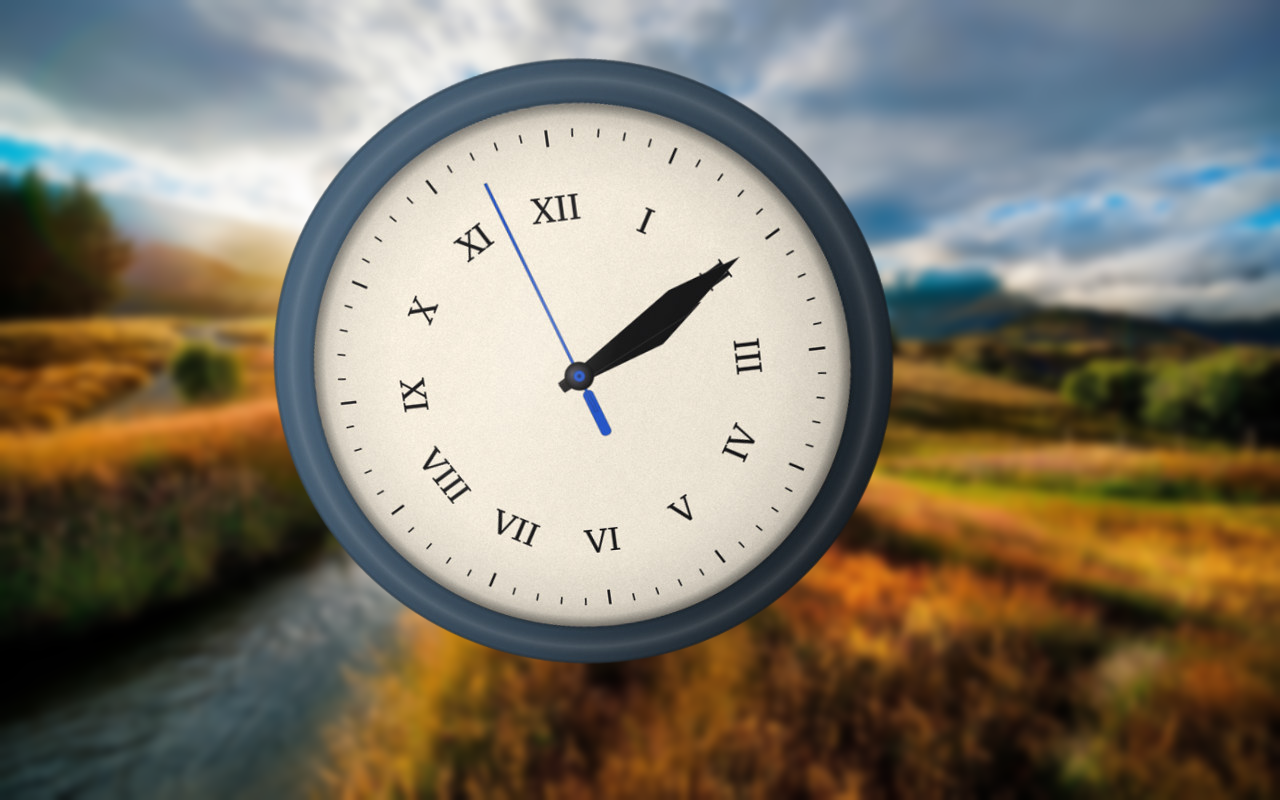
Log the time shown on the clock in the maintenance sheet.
2:09:57
